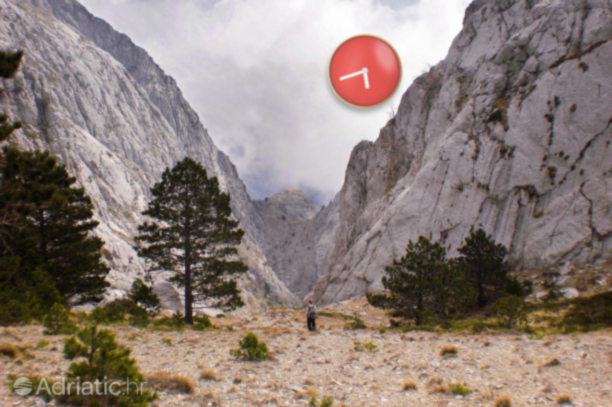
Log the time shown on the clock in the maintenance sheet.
5:42
